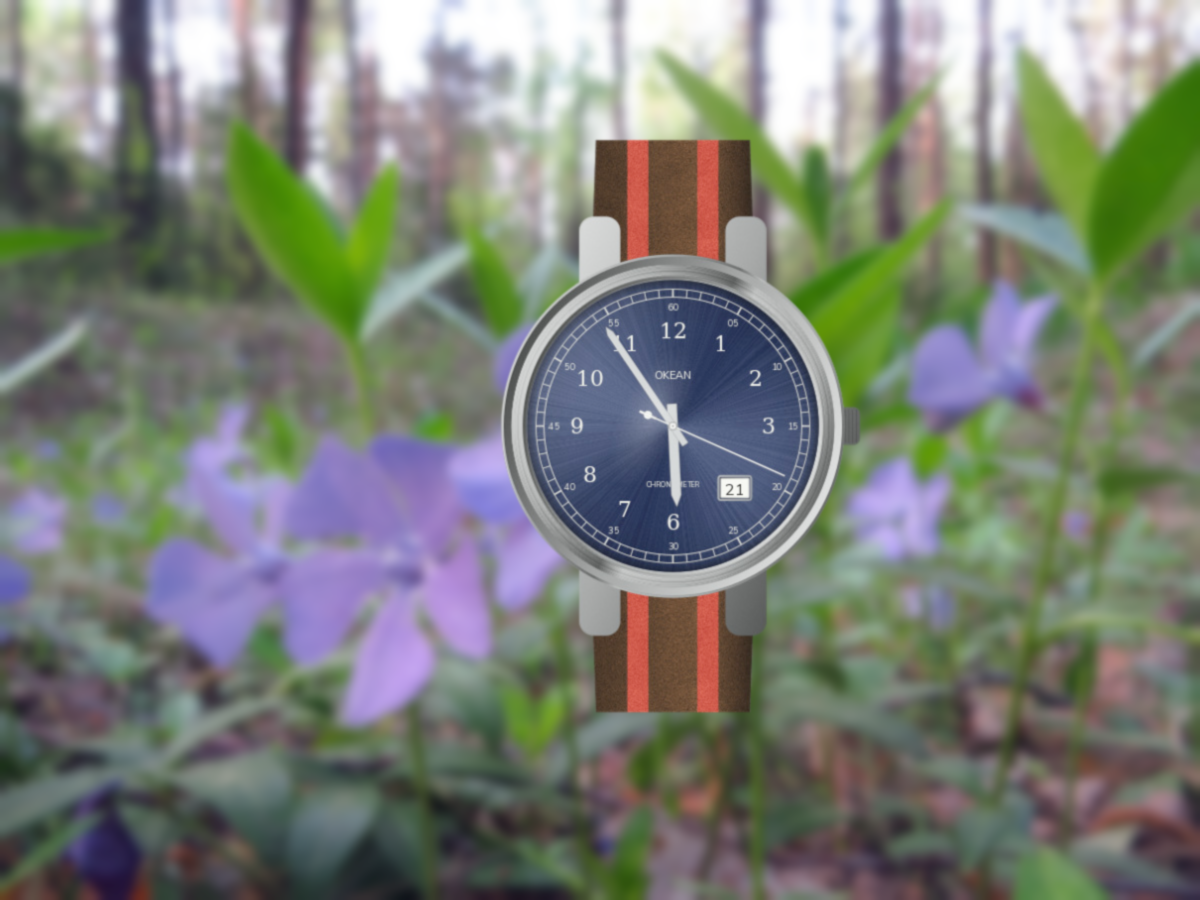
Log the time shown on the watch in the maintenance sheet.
5:54:19
